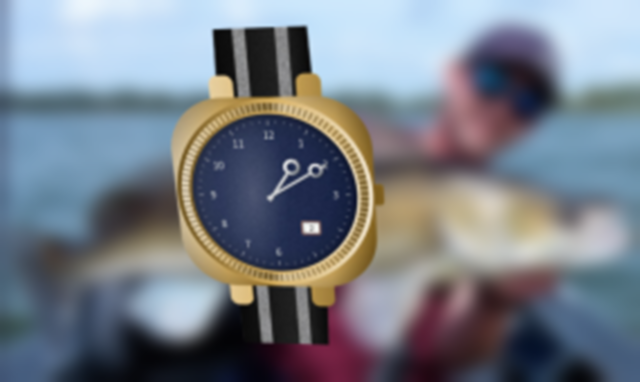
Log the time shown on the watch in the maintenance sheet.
1:10
